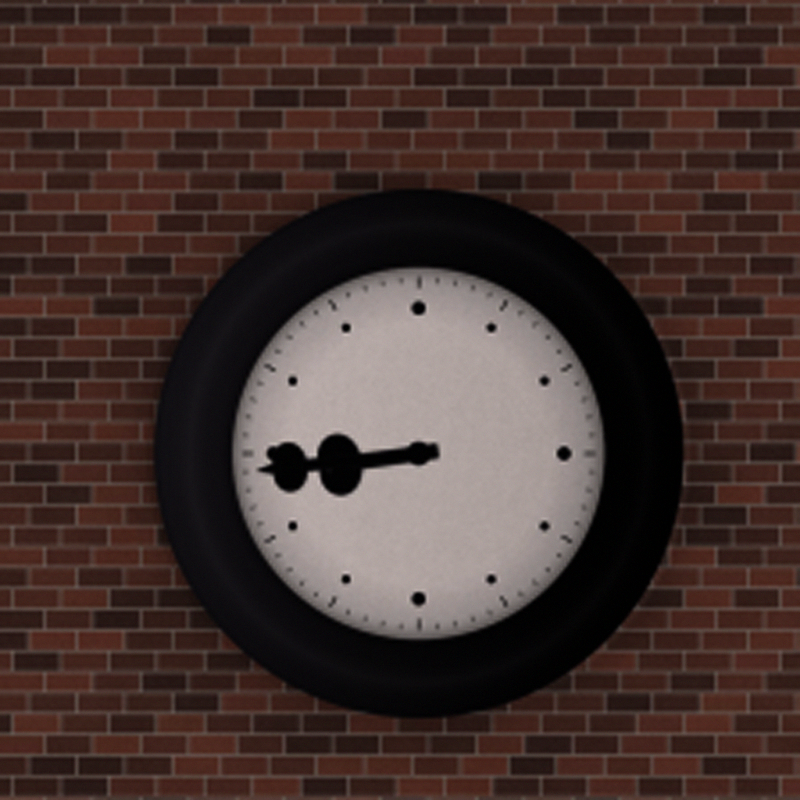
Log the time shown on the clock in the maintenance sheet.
8:44
